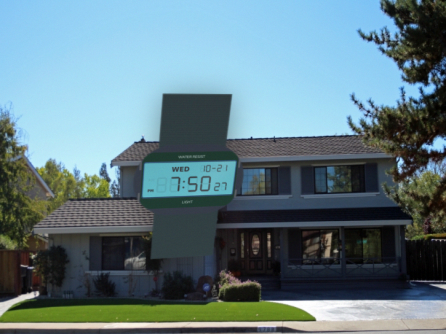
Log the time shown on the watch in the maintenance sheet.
7:50:27
